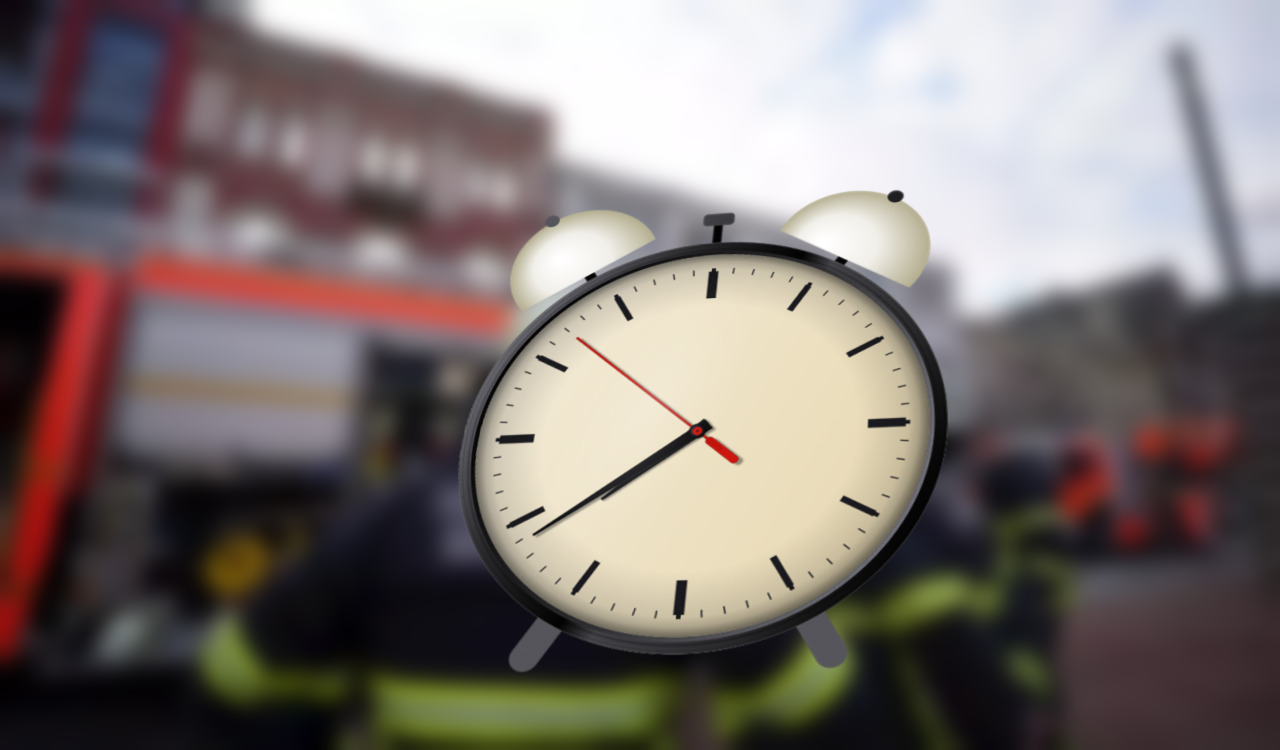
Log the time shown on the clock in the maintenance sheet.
7:38:52
